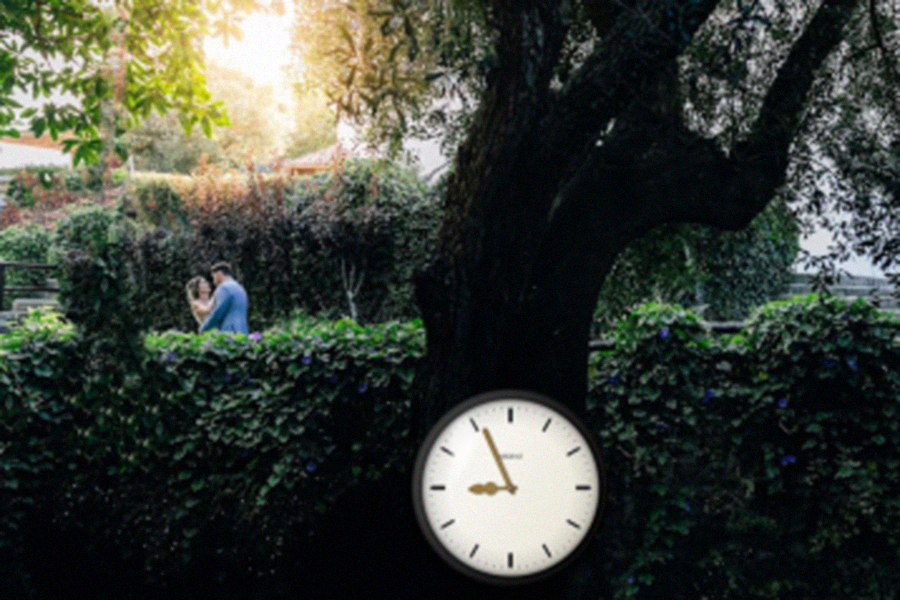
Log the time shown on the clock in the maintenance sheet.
8:56
